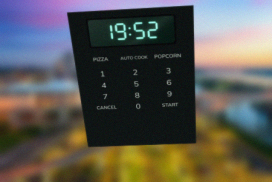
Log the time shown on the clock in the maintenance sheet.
19:52
